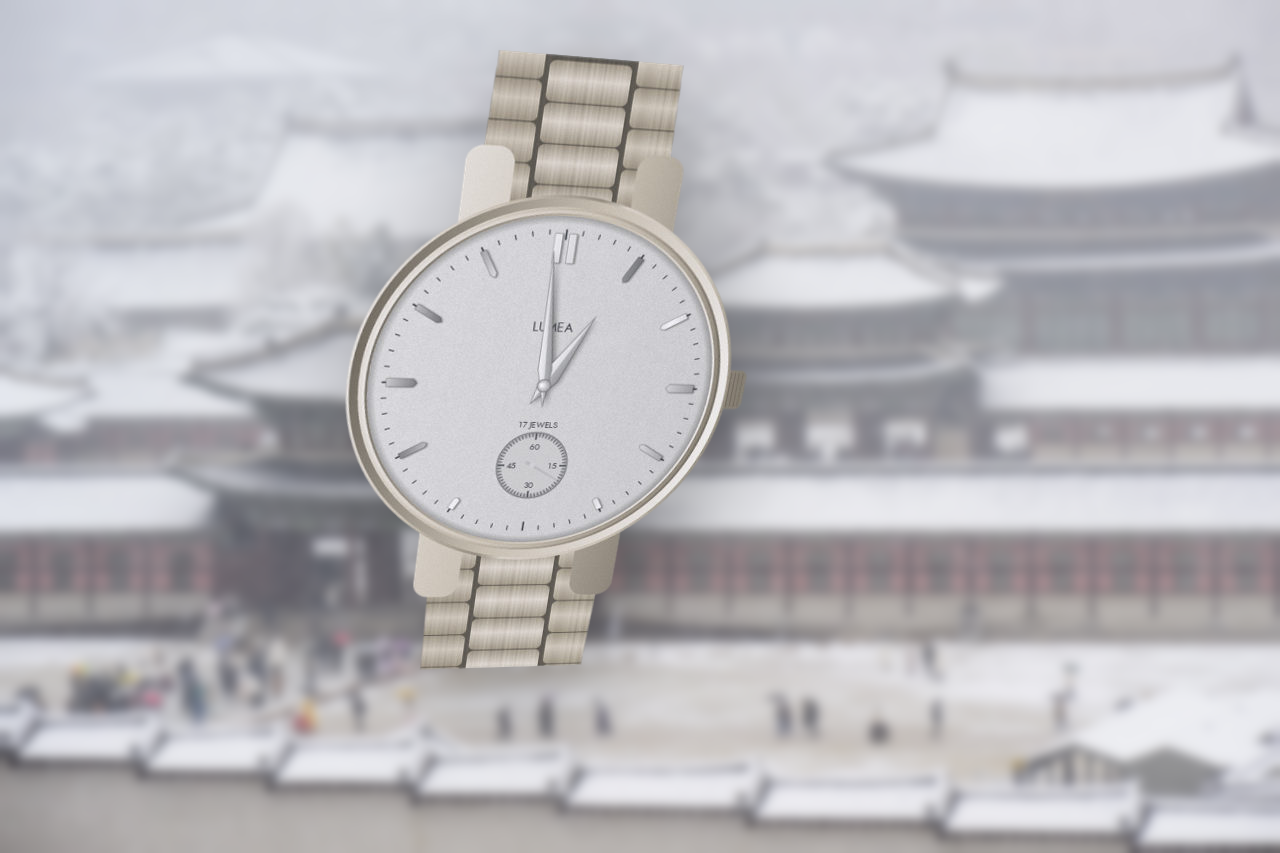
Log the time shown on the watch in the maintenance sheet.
12:59:20
